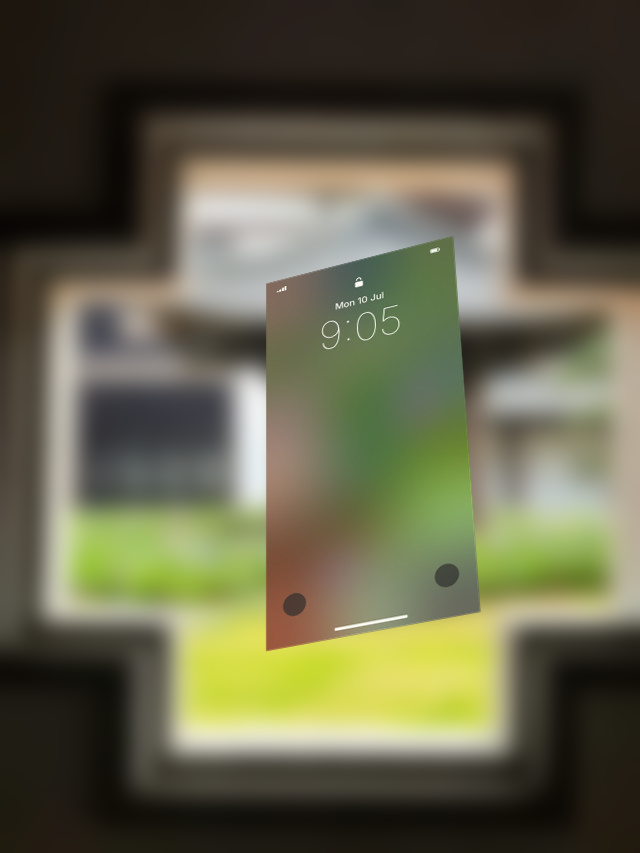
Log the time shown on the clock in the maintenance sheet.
9:05
